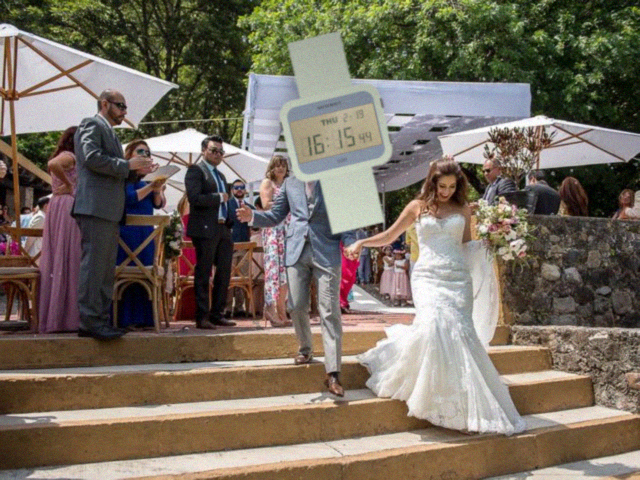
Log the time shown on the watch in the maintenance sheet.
16:15:44
